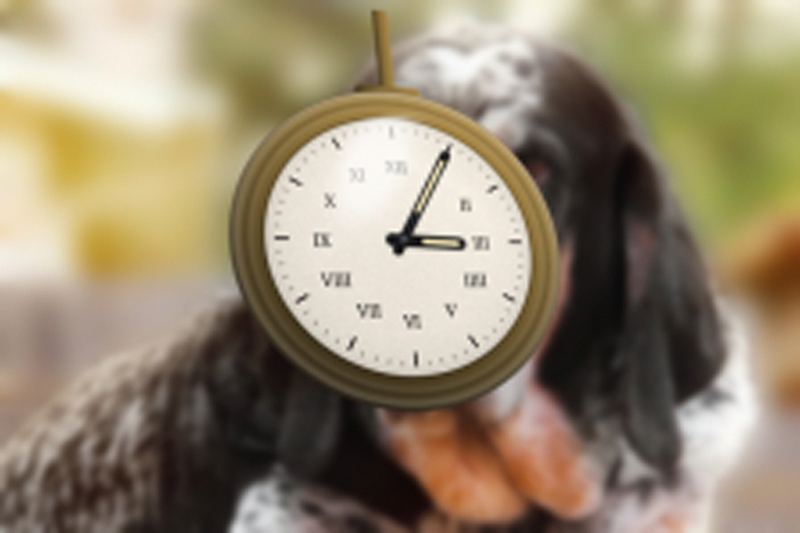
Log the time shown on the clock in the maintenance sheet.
3:05
